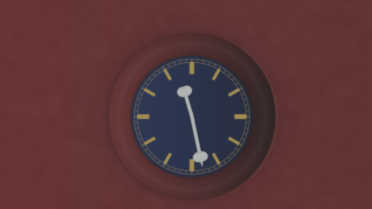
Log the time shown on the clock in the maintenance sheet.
11:28
